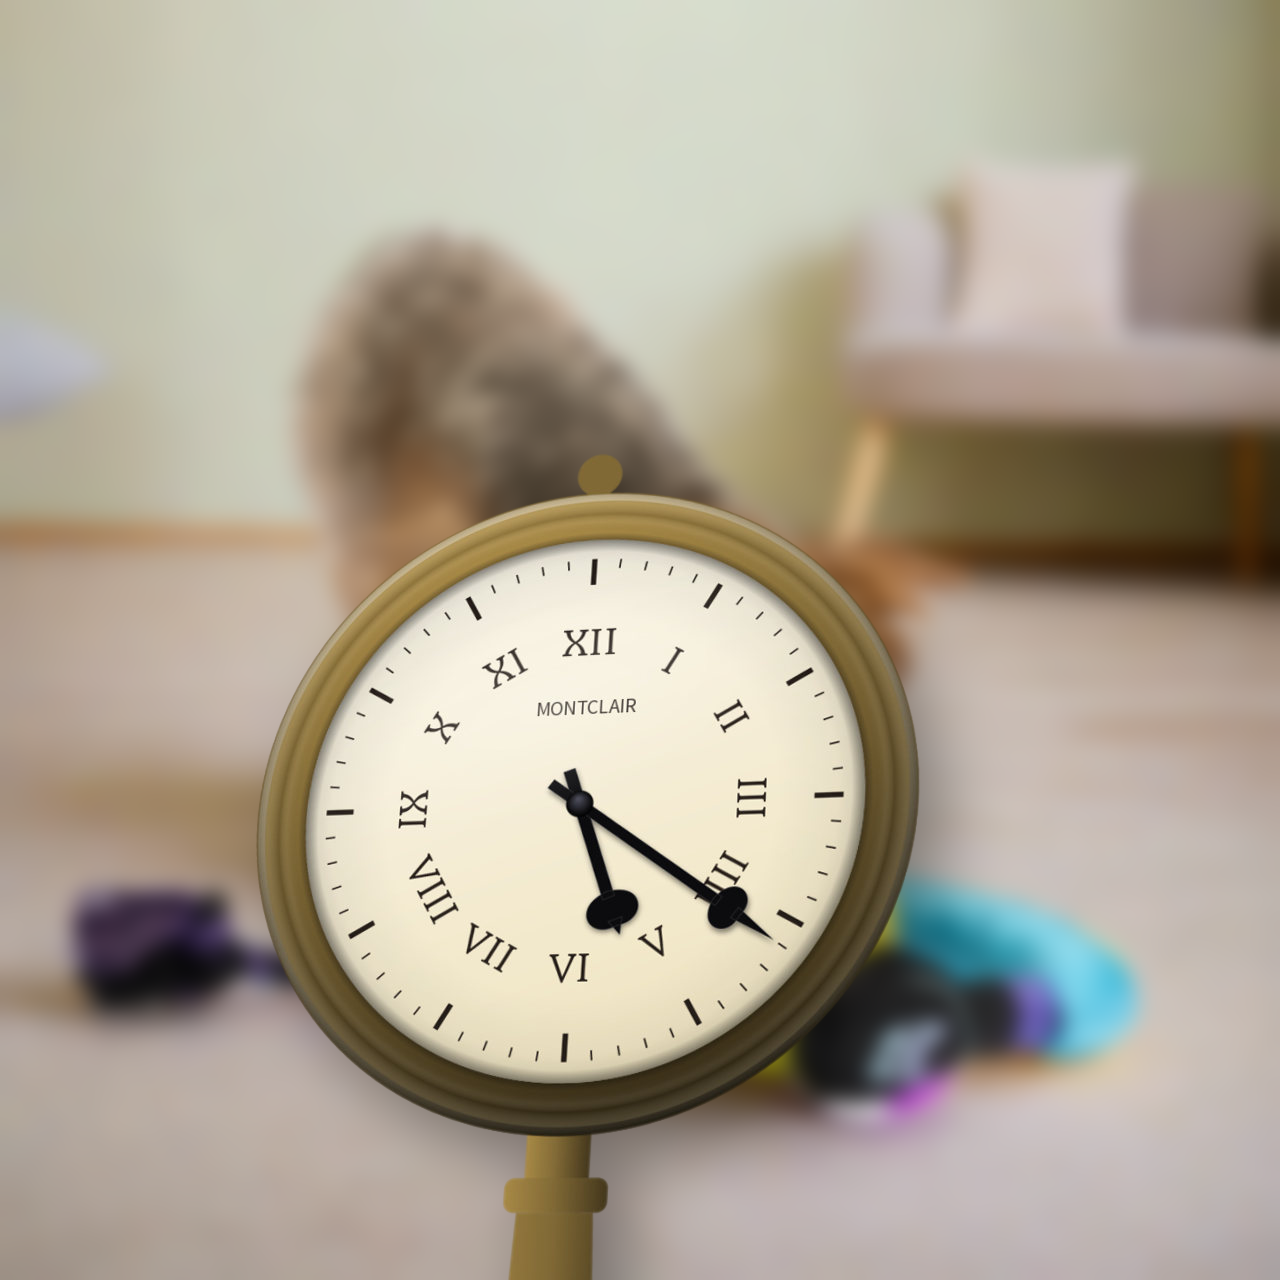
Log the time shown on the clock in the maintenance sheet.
5:21
